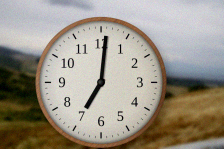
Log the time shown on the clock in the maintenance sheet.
7:01
